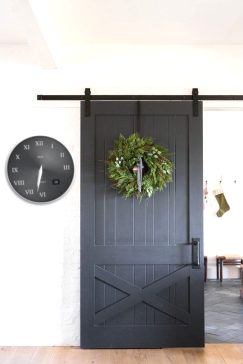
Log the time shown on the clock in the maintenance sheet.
6:32
